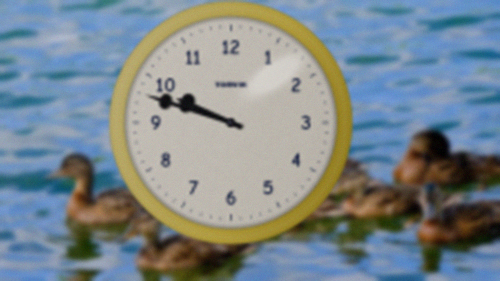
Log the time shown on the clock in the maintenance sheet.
9:48
